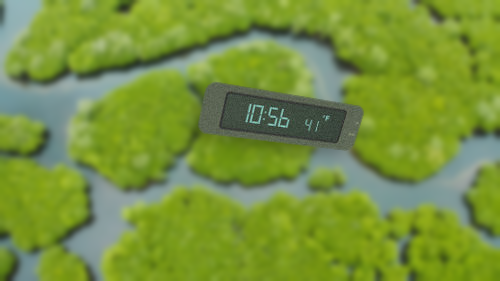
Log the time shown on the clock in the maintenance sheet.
10:56
